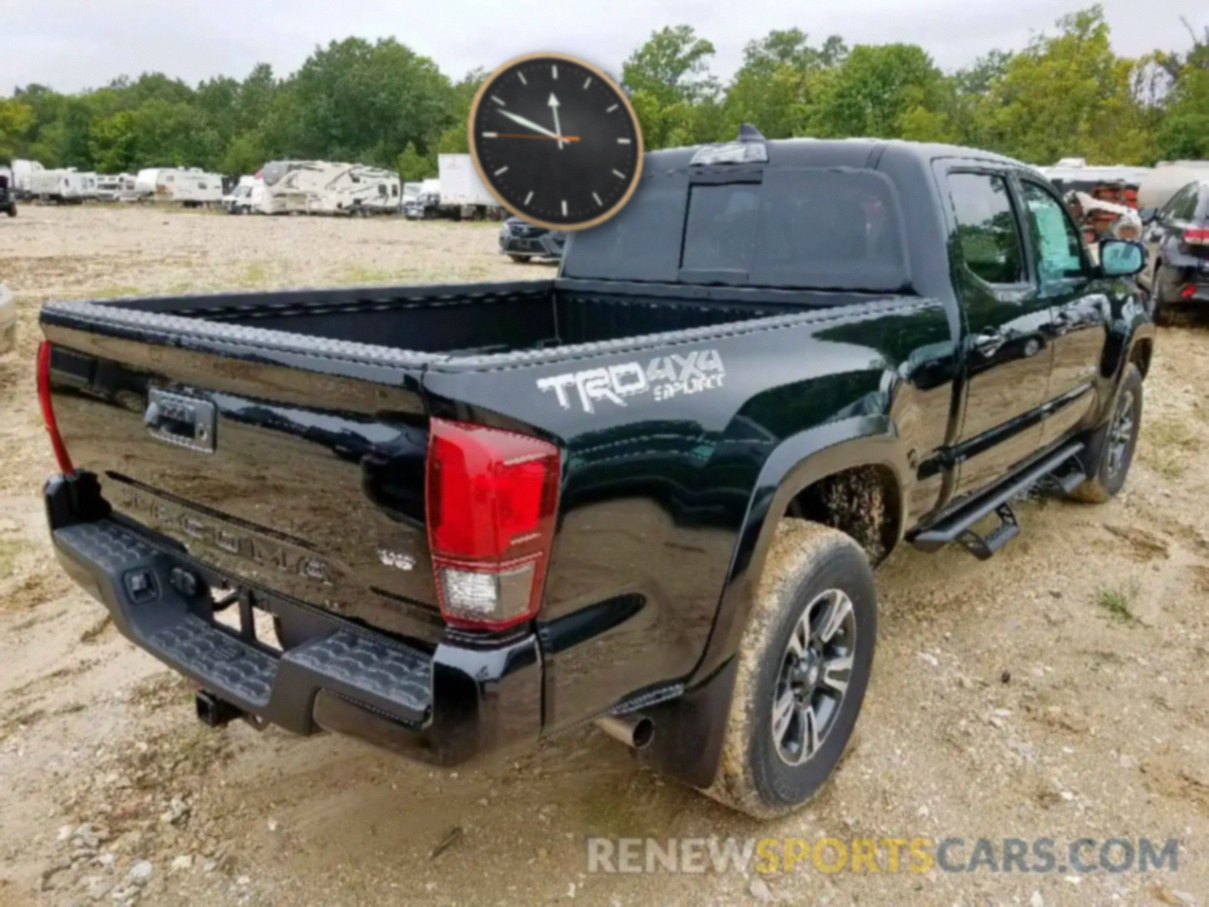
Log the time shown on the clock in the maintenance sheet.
11:48:45
